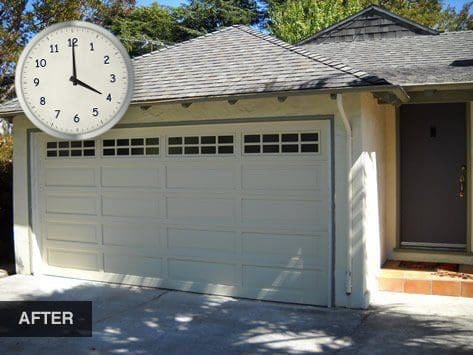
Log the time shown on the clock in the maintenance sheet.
4:00
